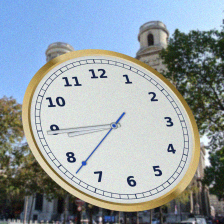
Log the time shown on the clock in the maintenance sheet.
8:44:38
